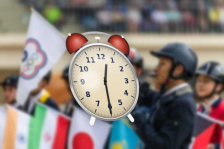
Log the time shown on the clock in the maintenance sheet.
12:30
